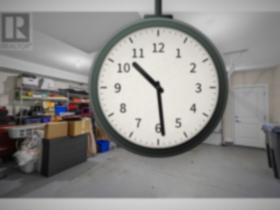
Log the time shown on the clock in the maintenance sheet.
10:29
